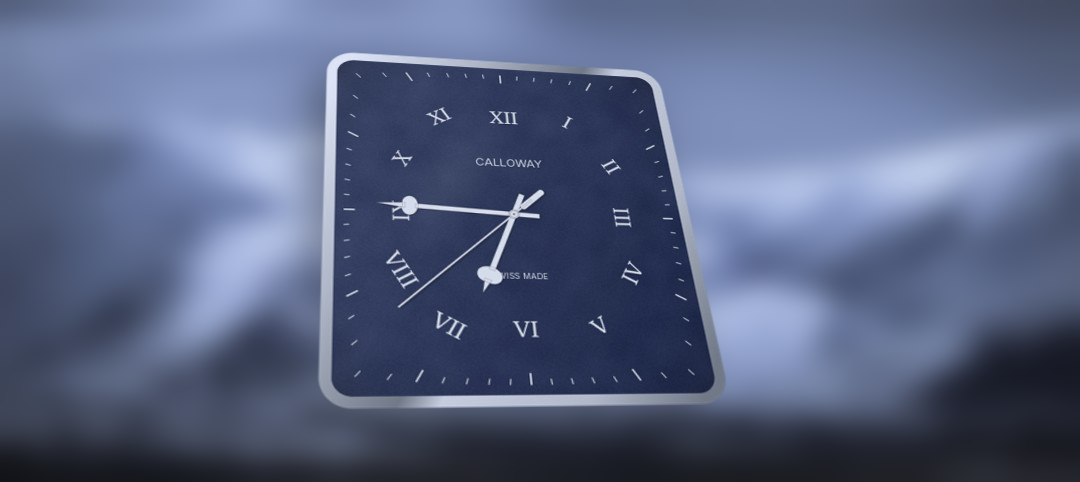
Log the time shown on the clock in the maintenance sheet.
6:45:38
